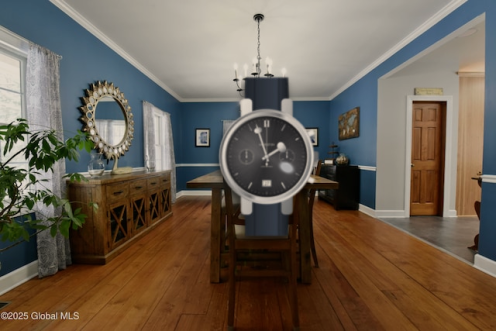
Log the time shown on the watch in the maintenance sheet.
1:57
